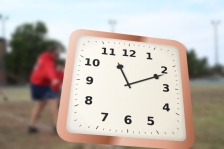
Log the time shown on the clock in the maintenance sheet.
11:11
